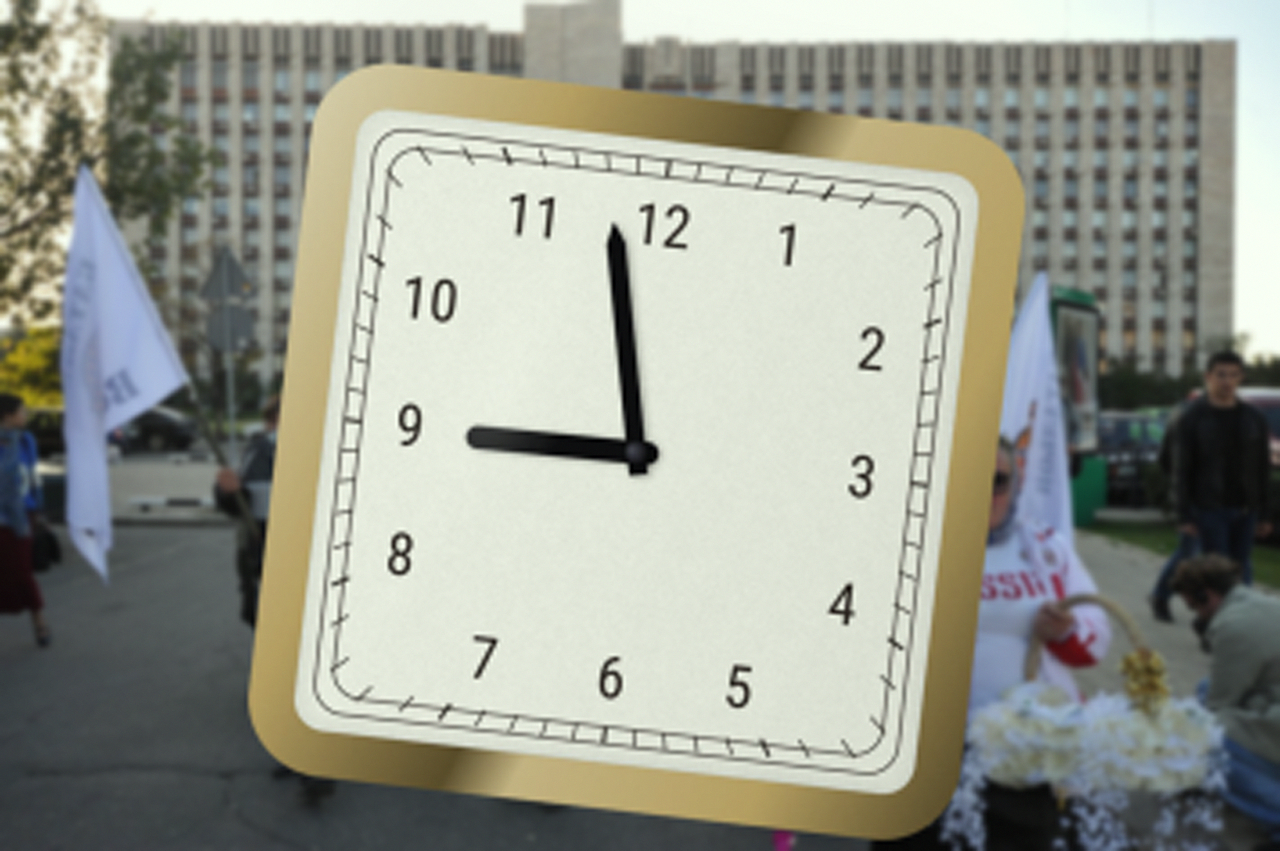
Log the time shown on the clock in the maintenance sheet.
8:58
